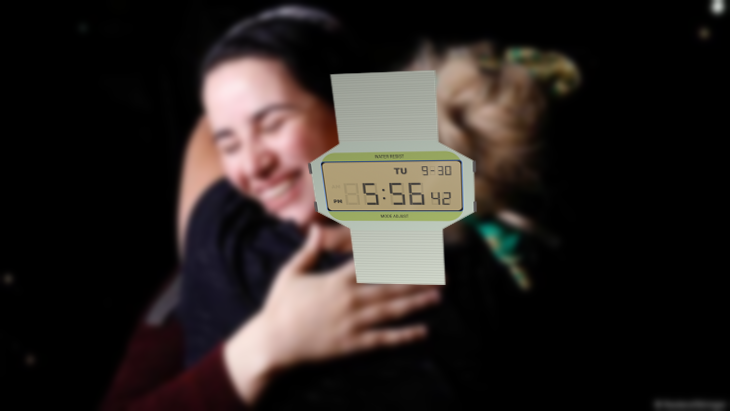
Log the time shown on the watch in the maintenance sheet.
5:56:42
